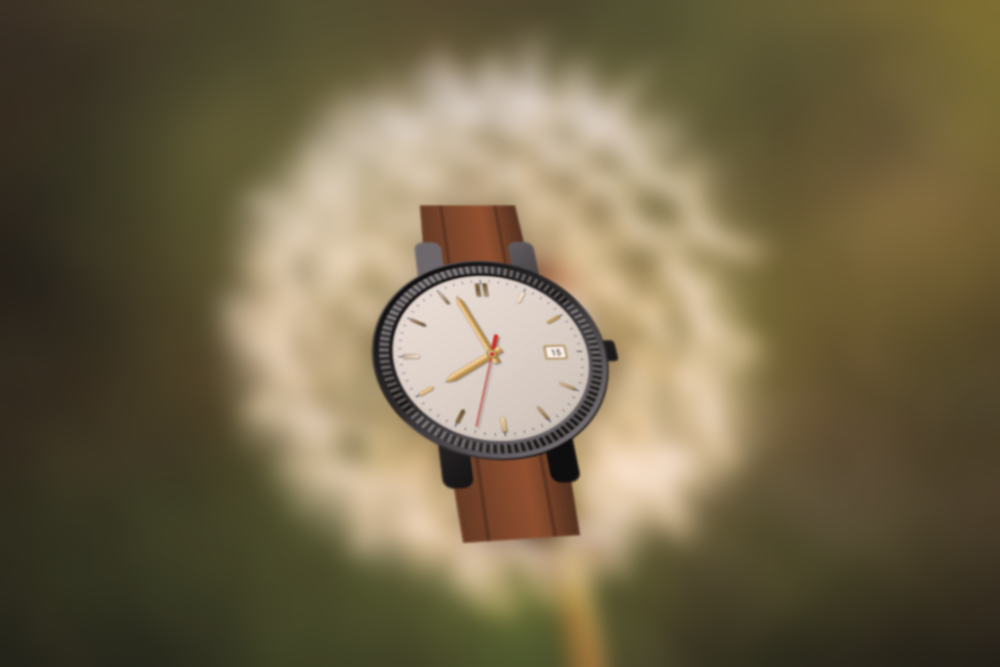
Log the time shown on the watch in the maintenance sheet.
7:56:33
